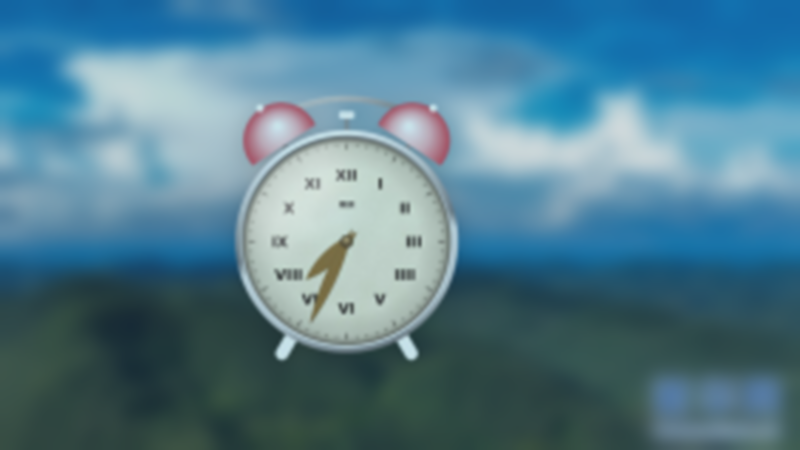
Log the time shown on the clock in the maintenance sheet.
7:34
